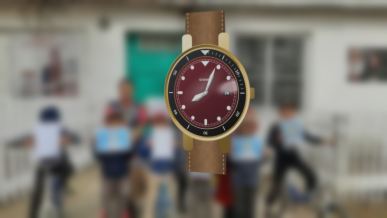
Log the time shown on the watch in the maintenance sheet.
8:04
